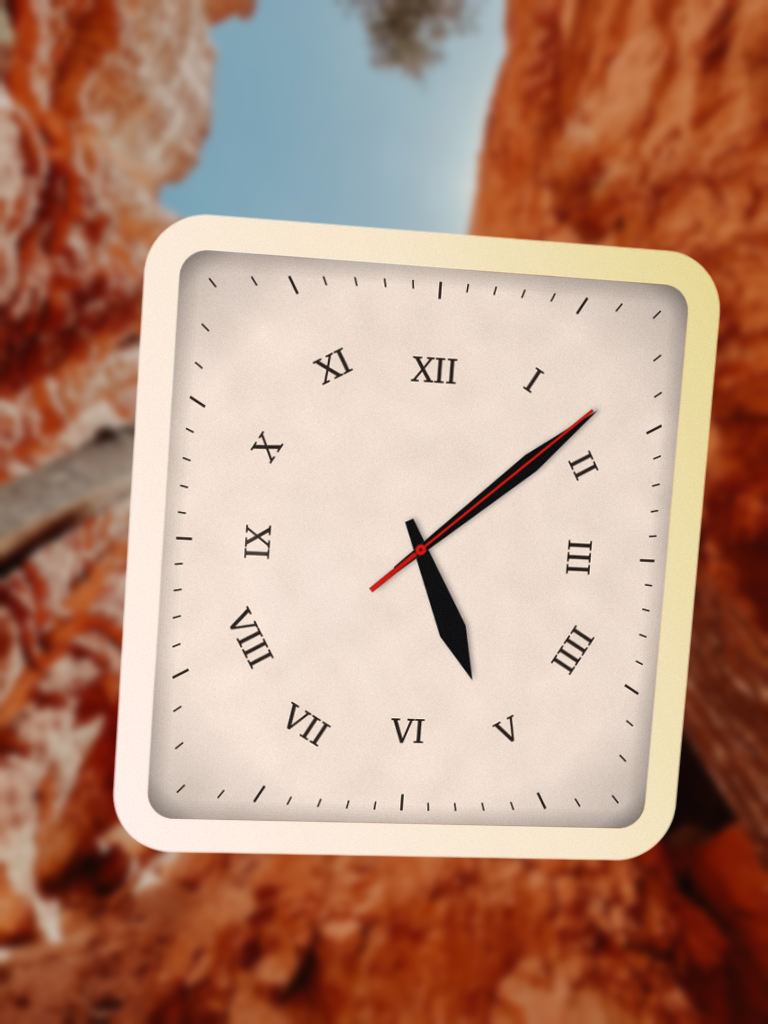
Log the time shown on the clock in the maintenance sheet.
5:08:08
